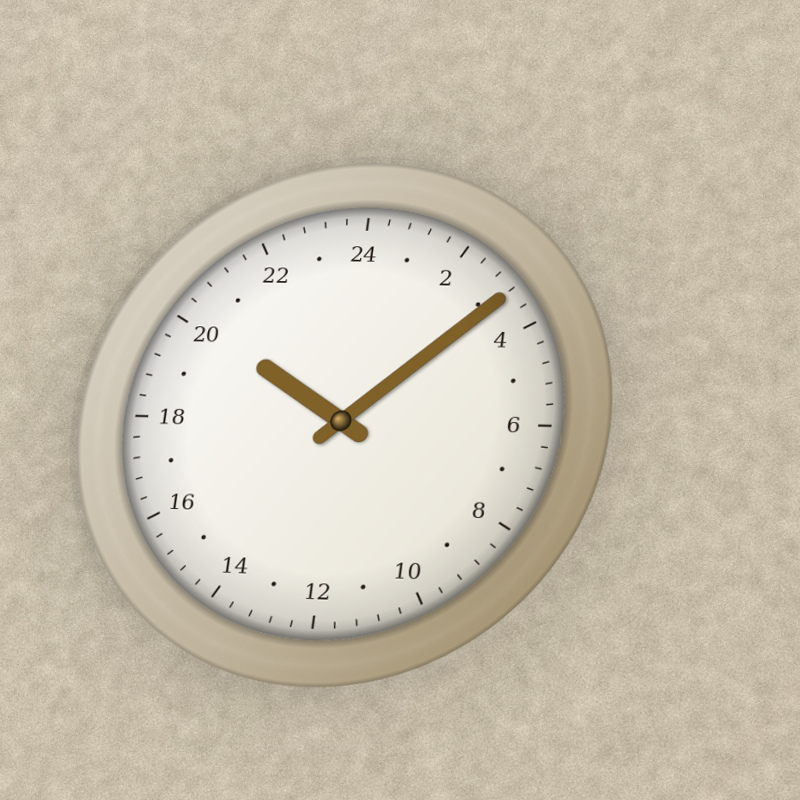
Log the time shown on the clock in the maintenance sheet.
20:08
